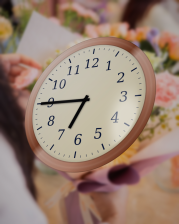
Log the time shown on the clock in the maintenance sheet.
6:45
